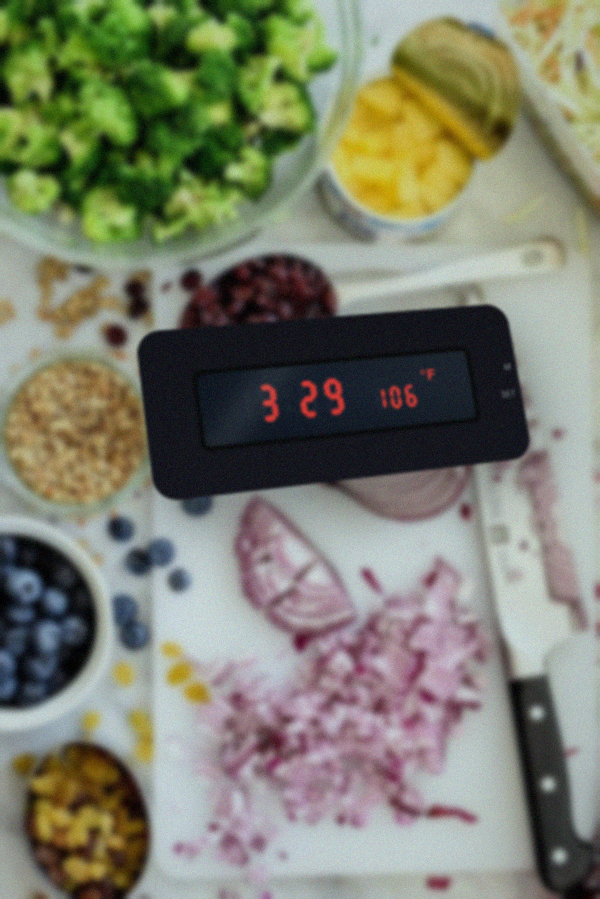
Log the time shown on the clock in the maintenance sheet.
3:29
